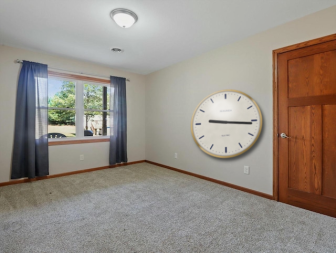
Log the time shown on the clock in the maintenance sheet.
9:16
